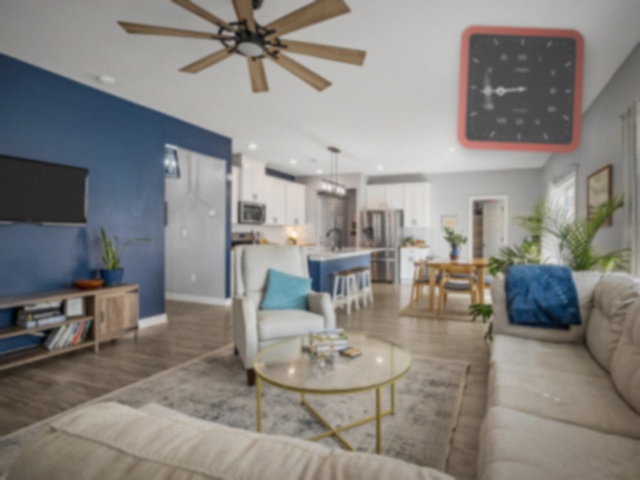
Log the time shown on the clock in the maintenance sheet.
8:44
